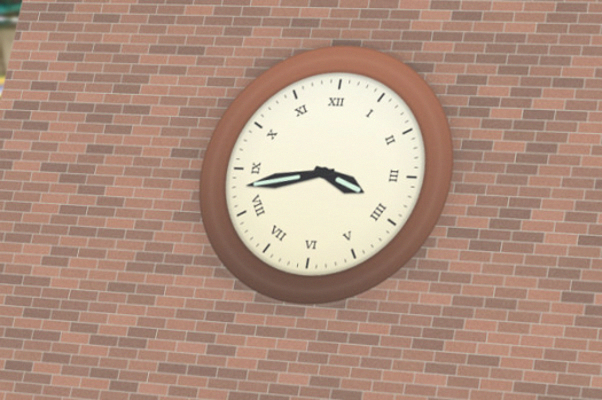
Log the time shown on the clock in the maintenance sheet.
3:43
